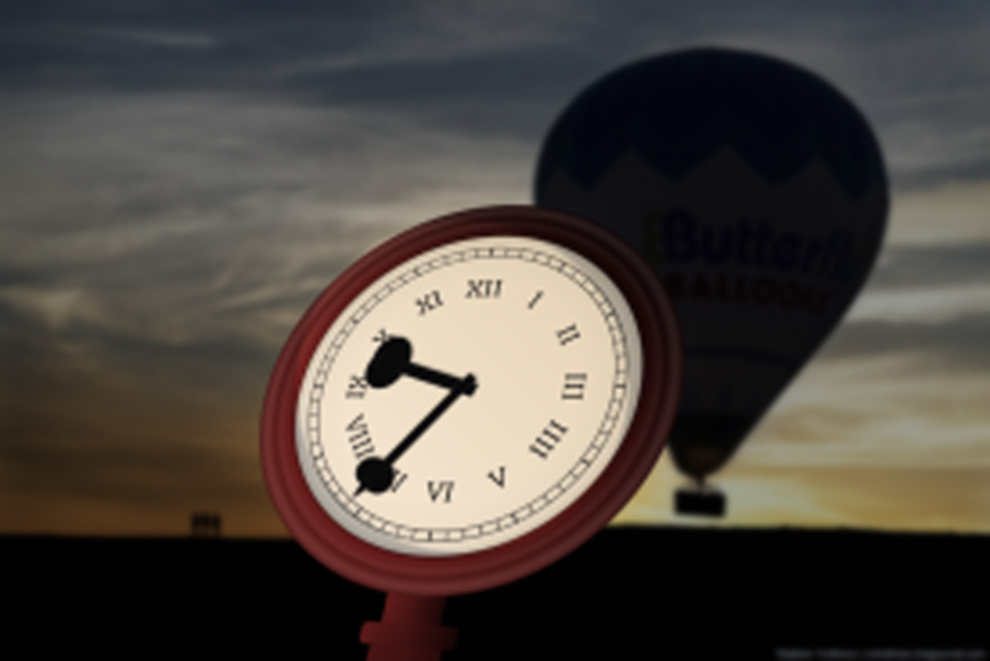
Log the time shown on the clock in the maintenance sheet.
9:36
